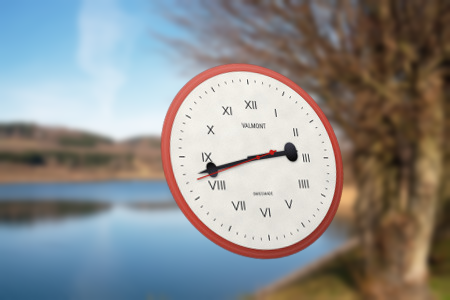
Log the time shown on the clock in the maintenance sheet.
2:42:42
